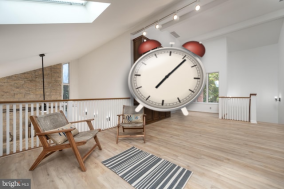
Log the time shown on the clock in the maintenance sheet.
7:06
